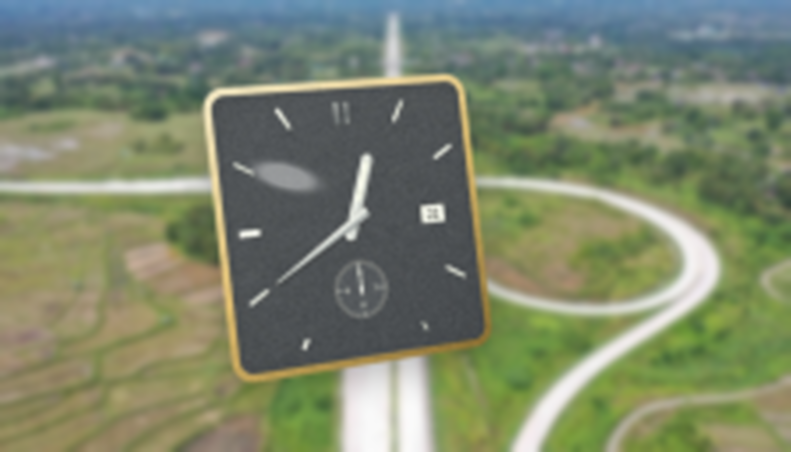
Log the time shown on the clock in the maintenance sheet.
12:40
